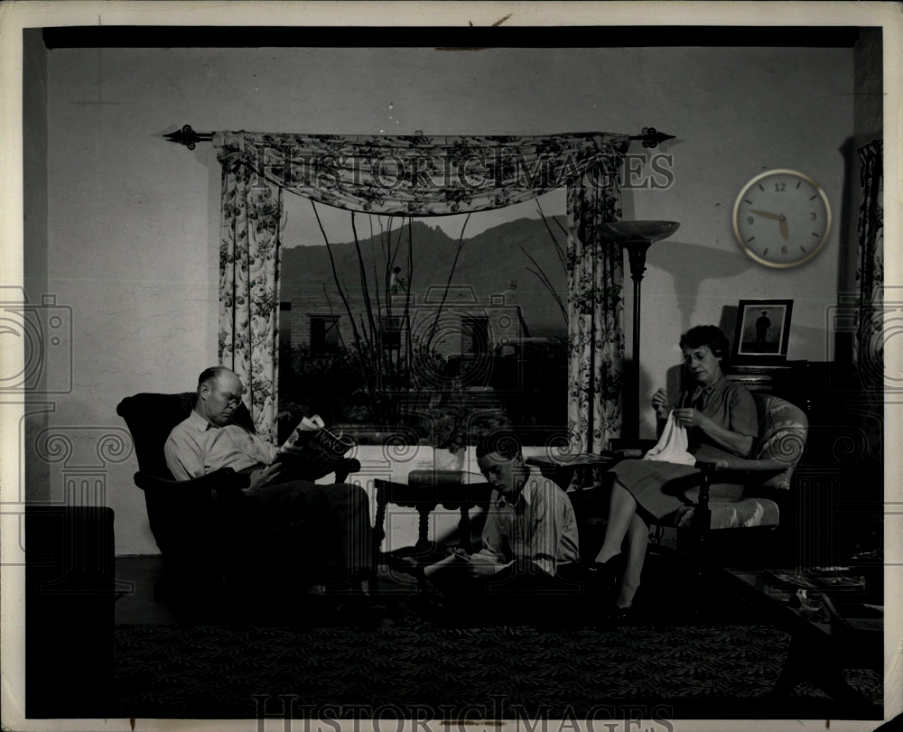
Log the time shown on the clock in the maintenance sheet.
5:48
